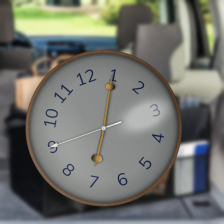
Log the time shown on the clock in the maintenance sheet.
7:04:45
